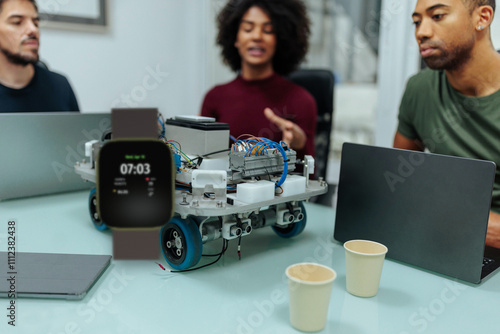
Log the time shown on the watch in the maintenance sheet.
7:03
